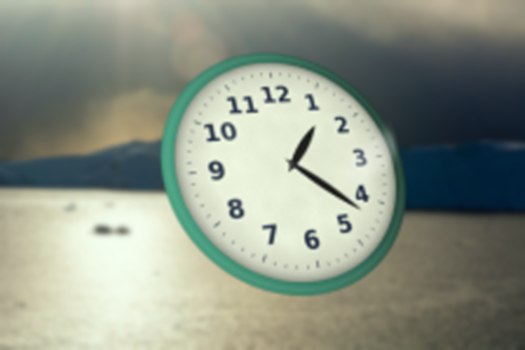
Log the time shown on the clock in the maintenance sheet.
1:22
